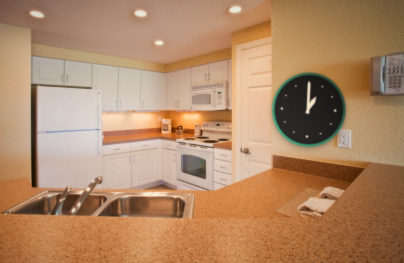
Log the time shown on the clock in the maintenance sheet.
1:00
